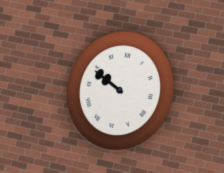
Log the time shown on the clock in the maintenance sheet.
9:49
